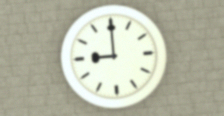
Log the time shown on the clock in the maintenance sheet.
9:00
